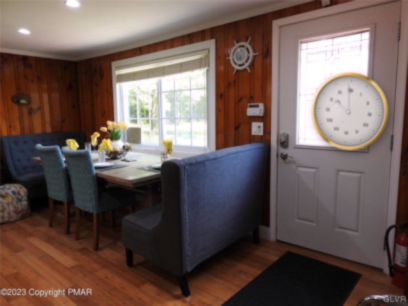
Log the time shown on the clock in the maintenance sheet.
9:59
